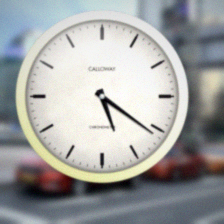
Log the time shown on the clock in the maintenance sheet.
5:21
